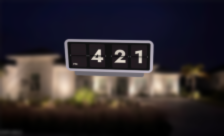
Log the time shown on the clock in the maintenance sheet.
4:21
